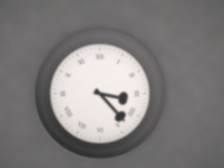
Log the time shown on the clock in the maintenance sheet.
3:23
